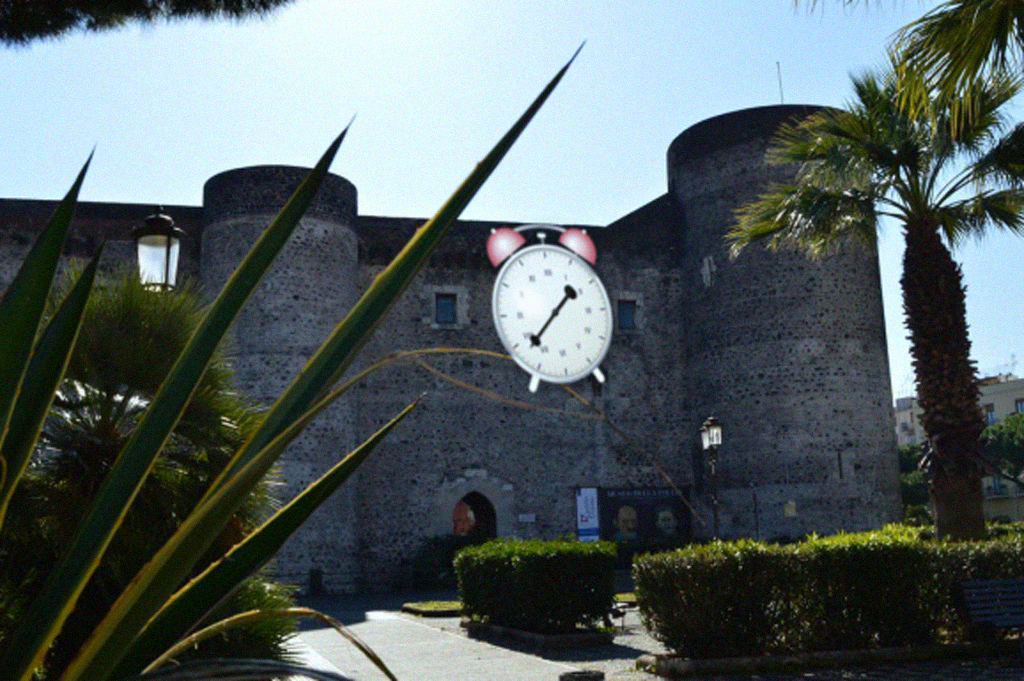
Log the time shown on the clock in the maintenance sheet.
1:38
